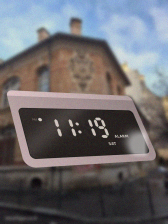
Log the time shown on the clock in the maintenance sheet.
11:19
